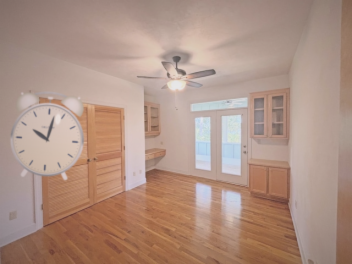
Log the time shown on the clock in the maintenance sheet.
10:02
